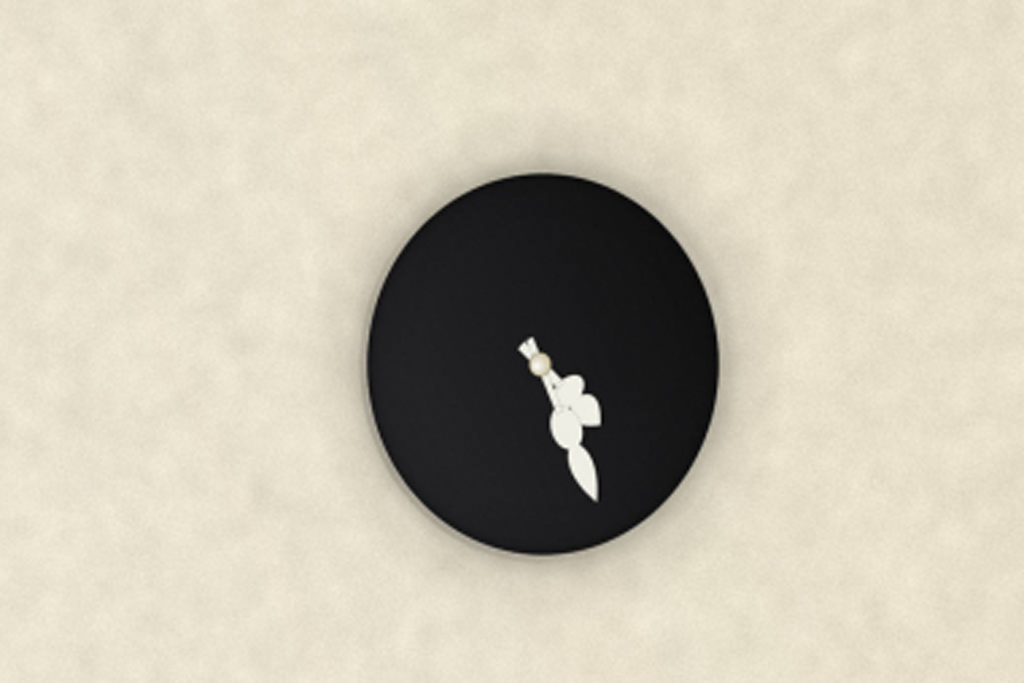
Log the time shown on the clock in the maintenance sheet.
4:26
